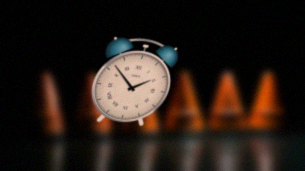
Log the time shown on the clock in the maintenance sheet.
1:52
